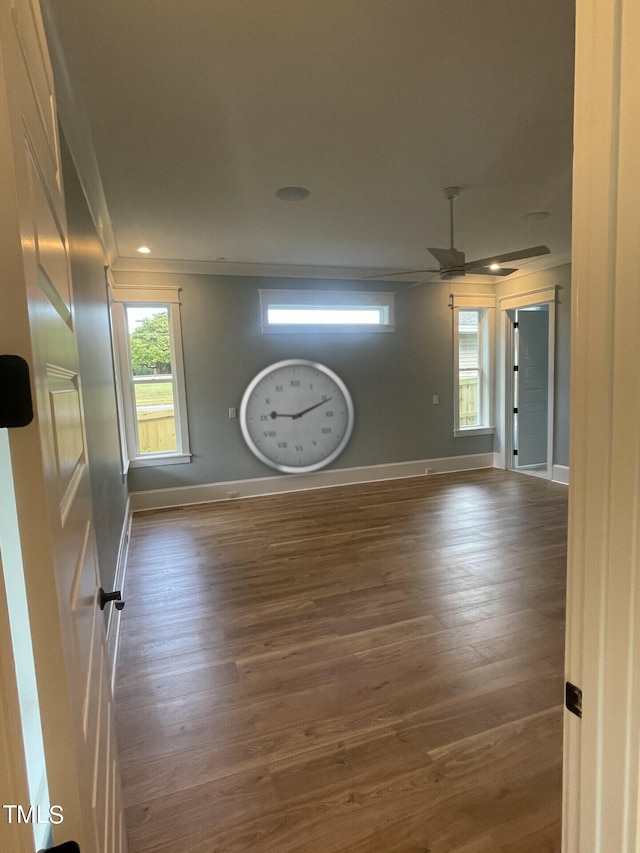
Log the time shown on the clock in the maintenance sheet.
9:11
